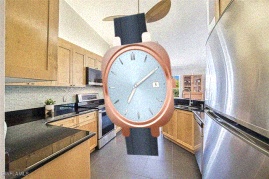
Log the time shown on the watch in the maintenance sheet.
7:10
